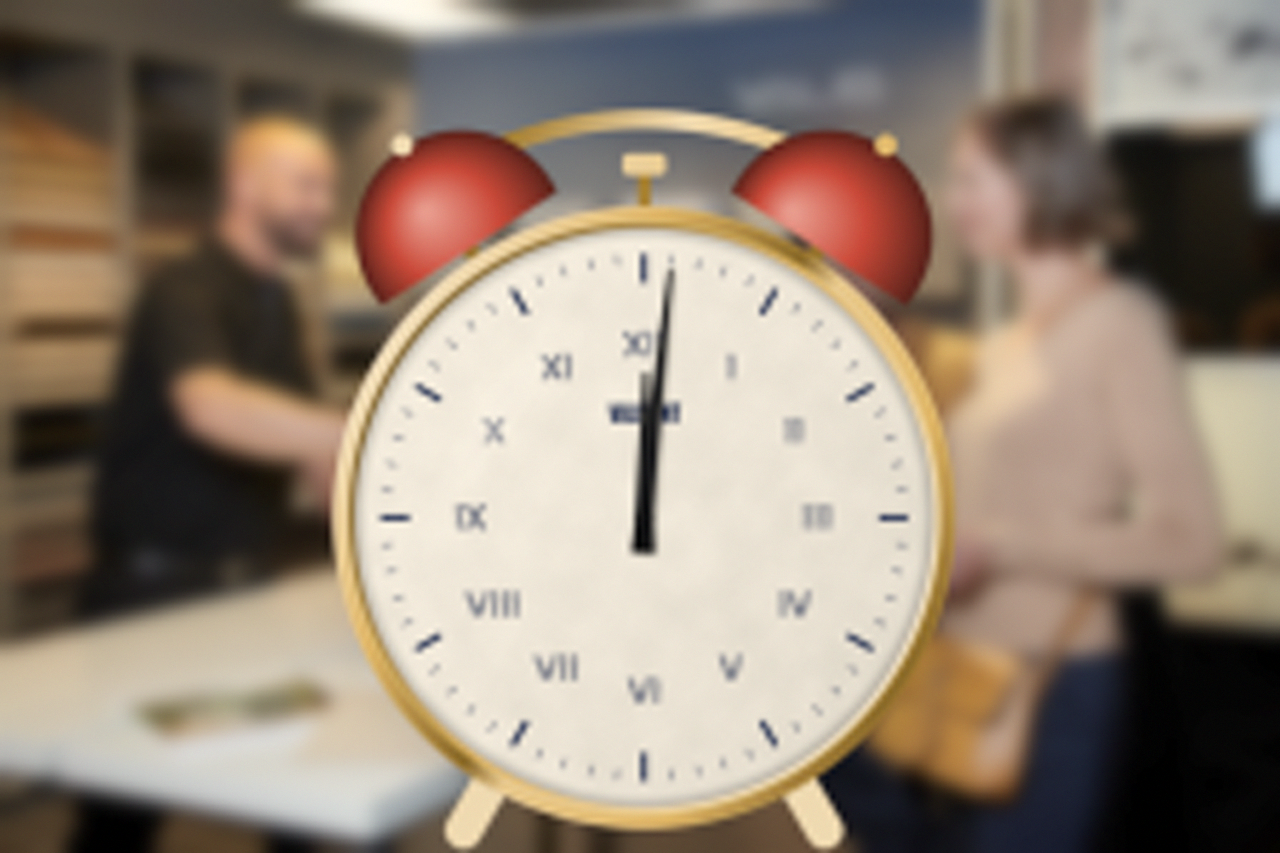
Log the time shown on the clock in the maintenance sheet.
12:01
